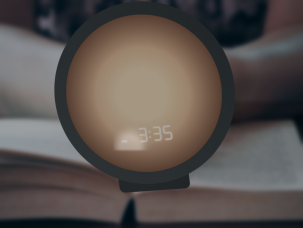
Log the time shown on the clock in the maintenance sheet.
3:35
